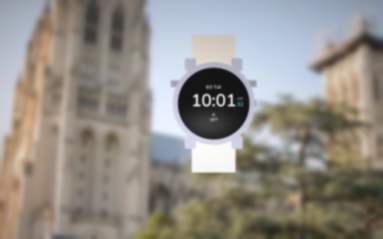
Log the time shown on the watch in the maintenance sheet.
10:01
